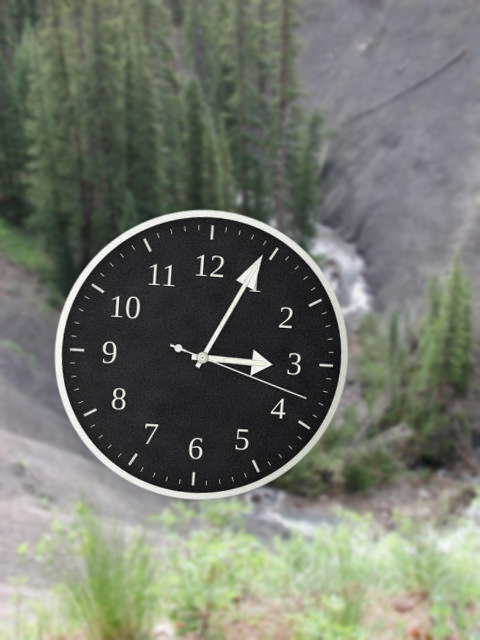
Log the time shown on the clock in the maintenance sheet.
3:04:18
